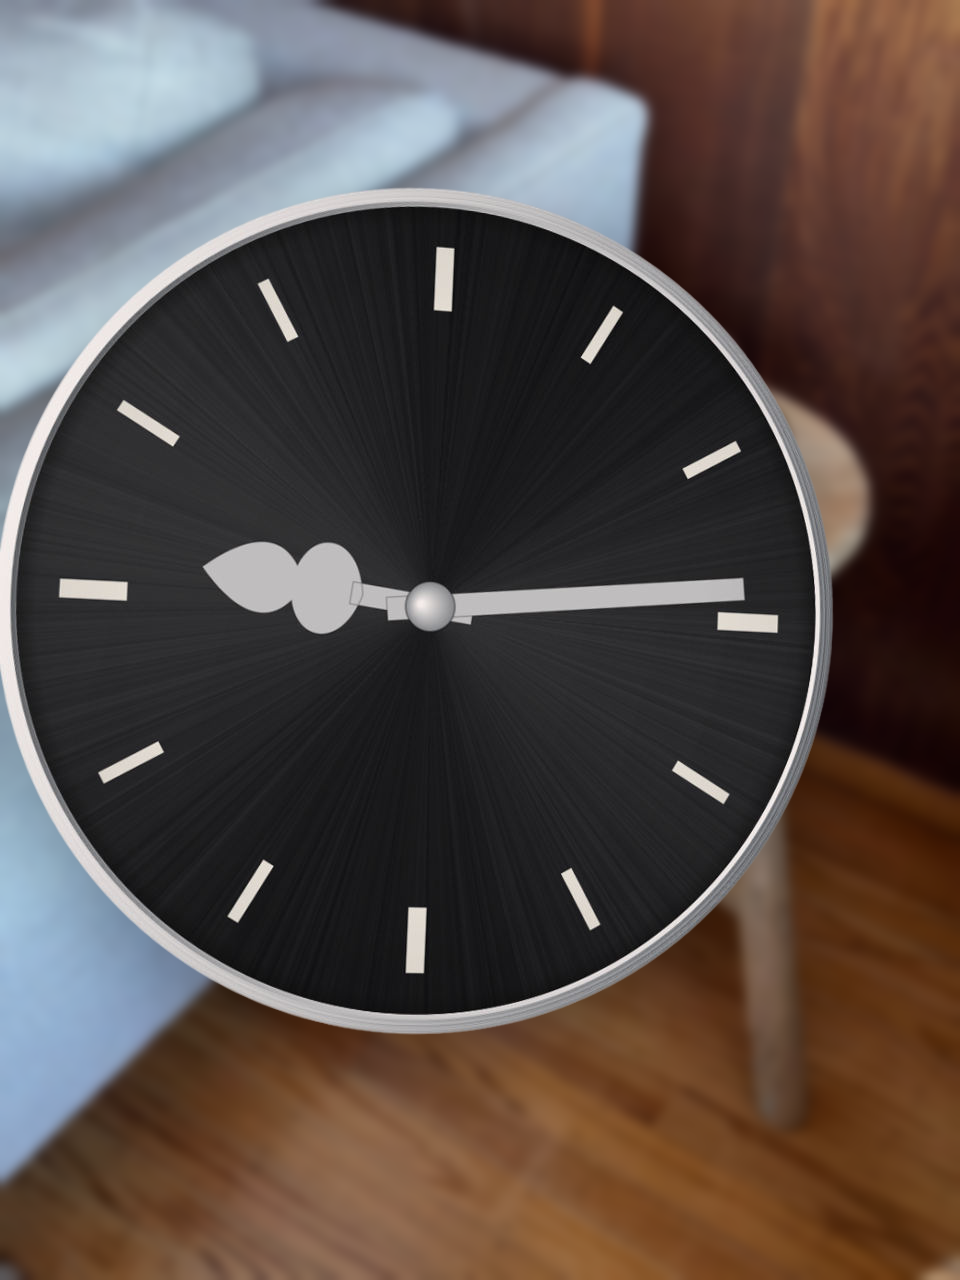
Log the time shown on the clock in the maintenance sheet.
9:14
